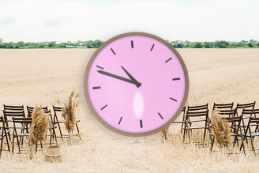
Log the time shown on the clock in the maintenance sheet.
10:49
